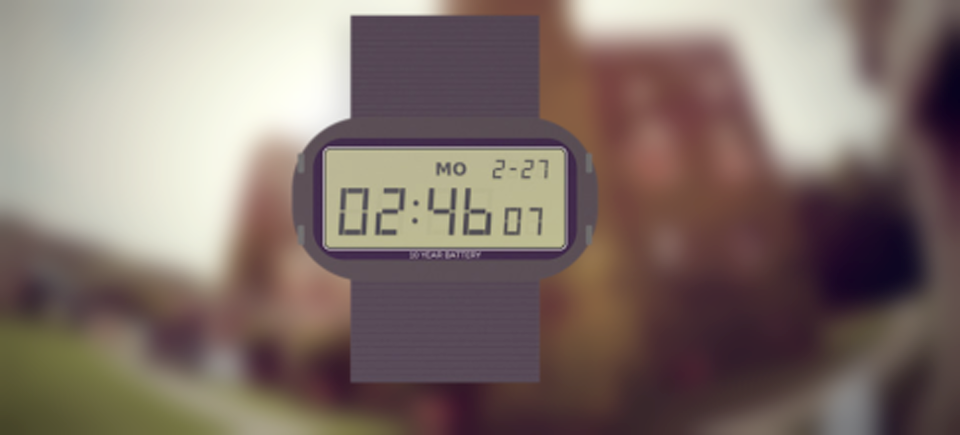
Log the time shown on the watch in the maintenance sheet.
2:46:07
